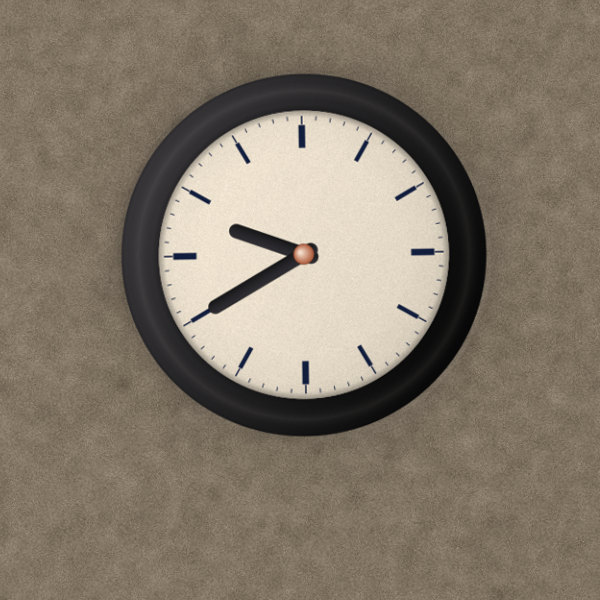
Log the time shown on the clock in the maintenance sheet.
9:40
